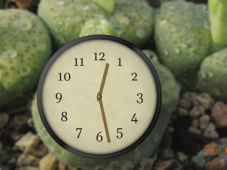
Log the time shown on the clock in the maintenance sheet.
12:28
